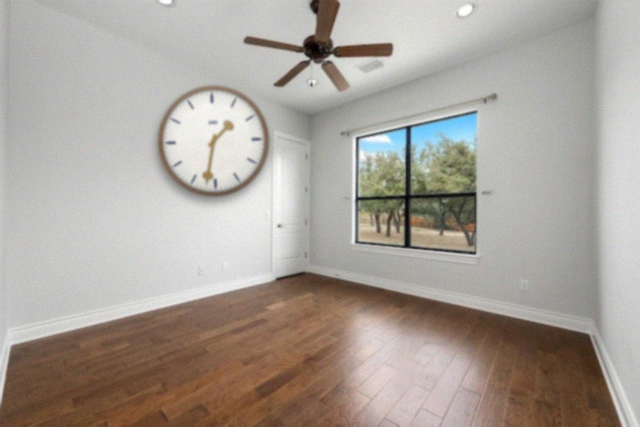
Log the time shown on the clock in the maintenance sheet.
1:32
